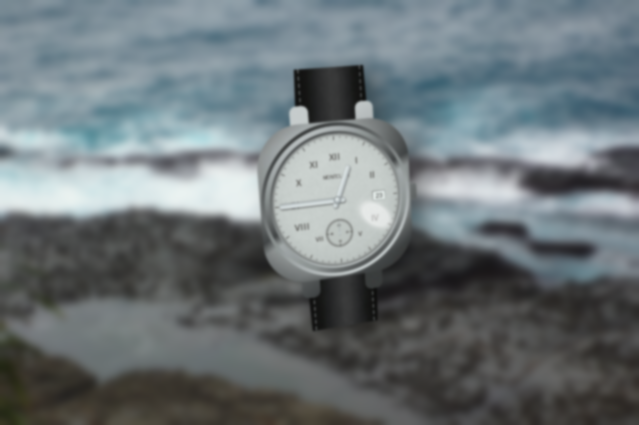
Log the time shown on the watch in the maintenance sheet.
12:45
